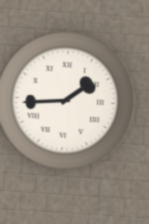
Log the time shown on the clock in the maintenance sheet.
1:44
